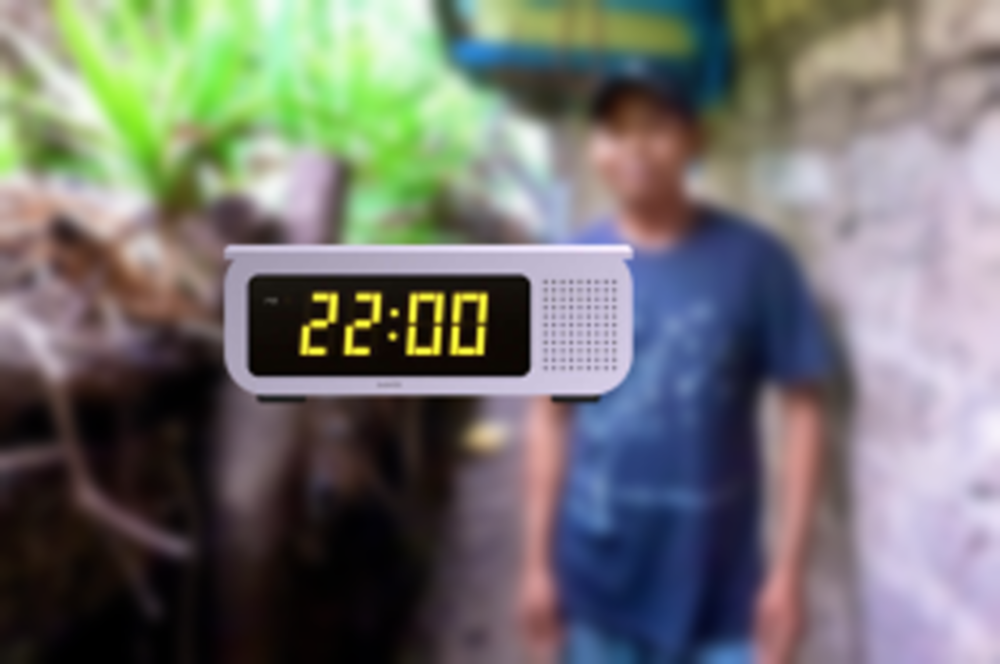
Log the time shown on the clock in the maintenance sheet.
22:00
